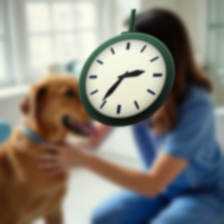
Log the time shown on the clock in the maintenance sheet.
2:36
